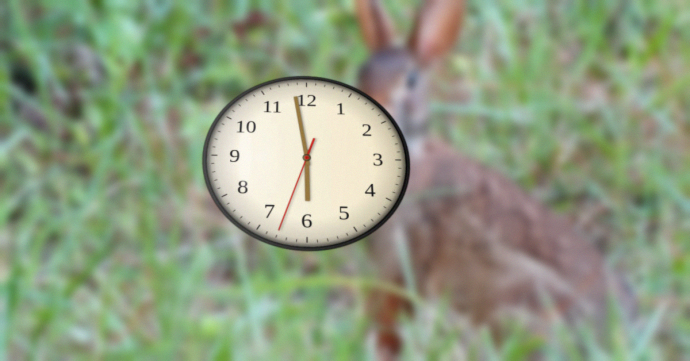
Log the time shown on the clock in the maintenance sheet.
5:58:33
